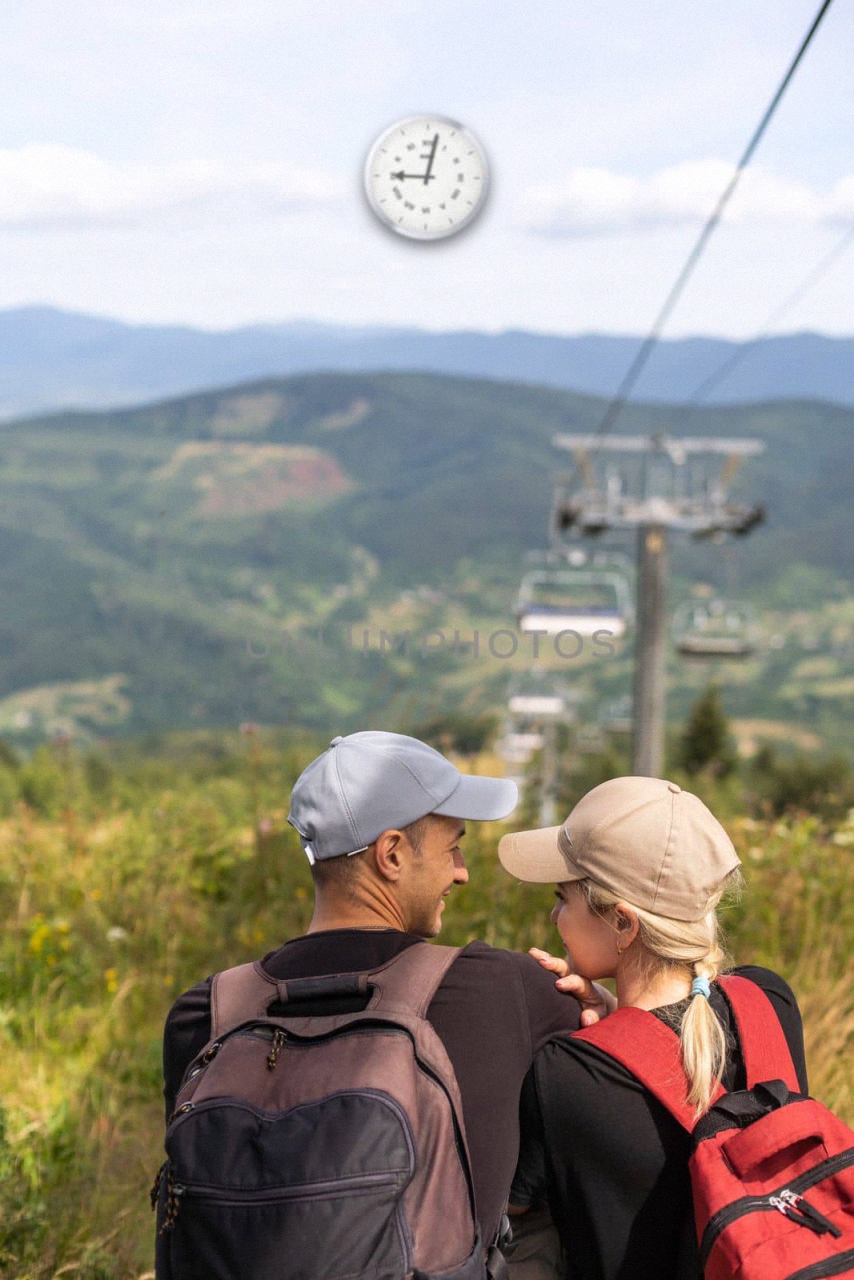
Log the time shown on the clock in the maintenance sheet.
9:02
